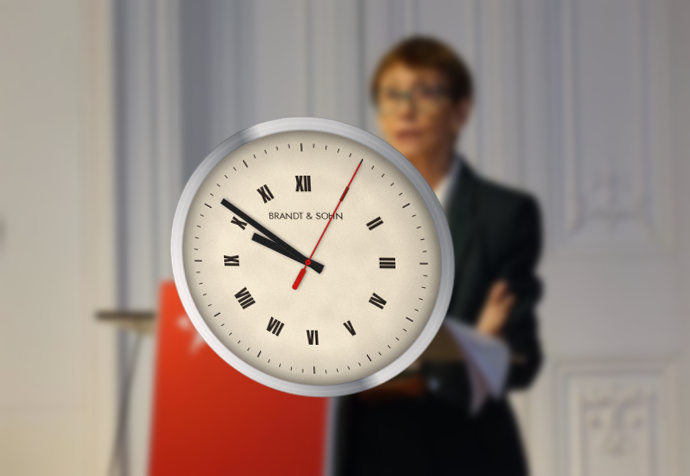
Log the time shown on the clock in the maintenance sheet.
9:51:05
